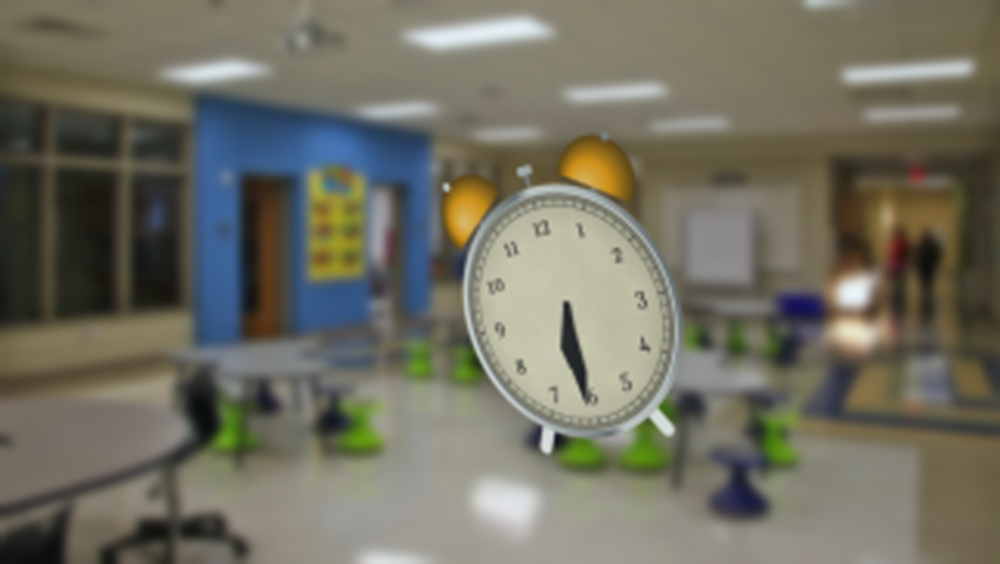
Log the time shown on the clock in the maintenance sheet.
6:31
